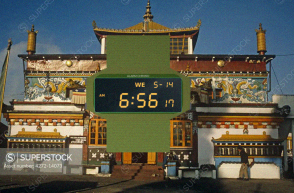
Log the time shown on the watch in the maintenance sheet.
6:56:17
